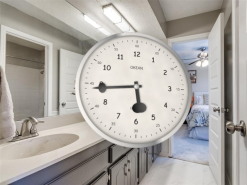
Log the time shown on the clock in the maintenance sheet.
5:44
